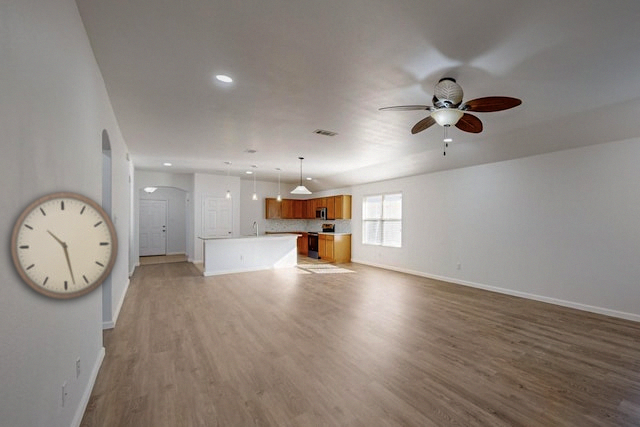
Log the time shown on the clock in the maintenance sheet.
10:28
